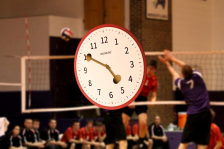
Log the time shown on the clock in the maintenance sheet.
4:50
